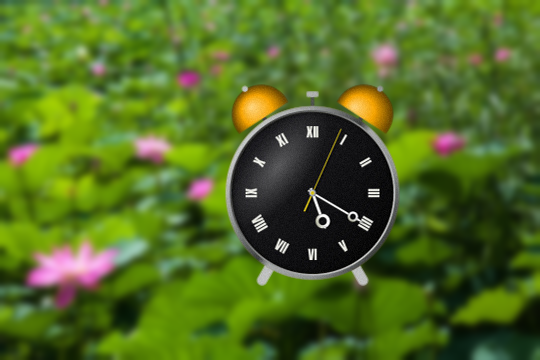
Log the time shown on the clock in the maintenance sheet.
5:20:04
